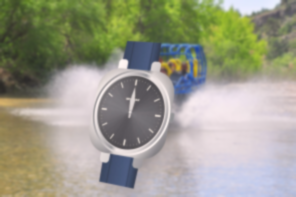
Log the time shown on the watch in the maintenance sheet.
12:00
